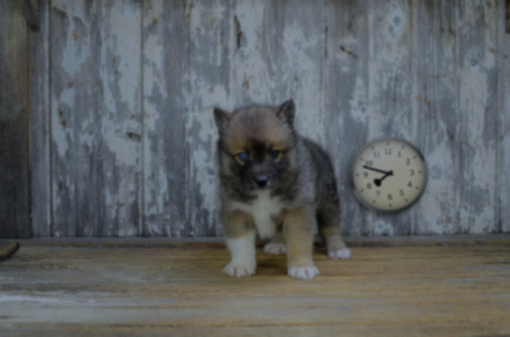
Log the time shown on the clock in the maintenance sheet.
7:48
